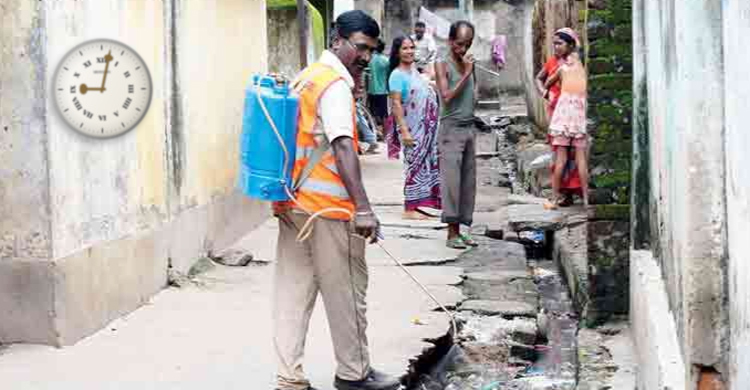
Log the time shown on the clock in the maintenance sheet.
9:02
